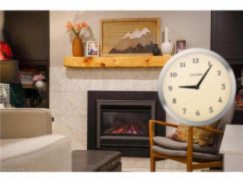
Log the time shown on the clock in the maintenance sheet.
9:06
